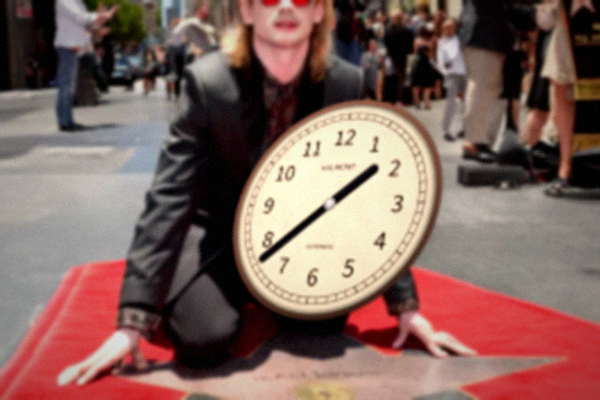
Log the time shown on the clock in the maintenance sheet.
1:38
